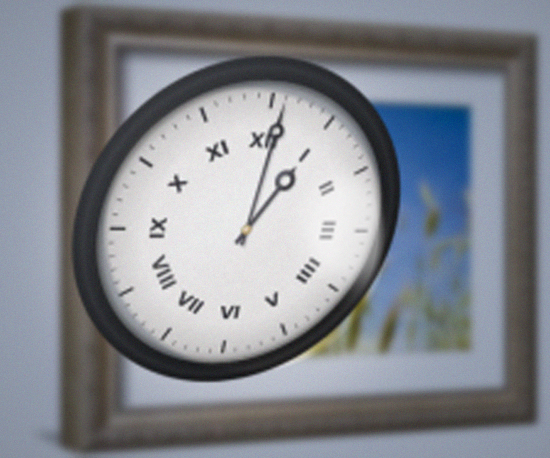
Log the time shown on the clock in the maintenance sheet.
1:01
